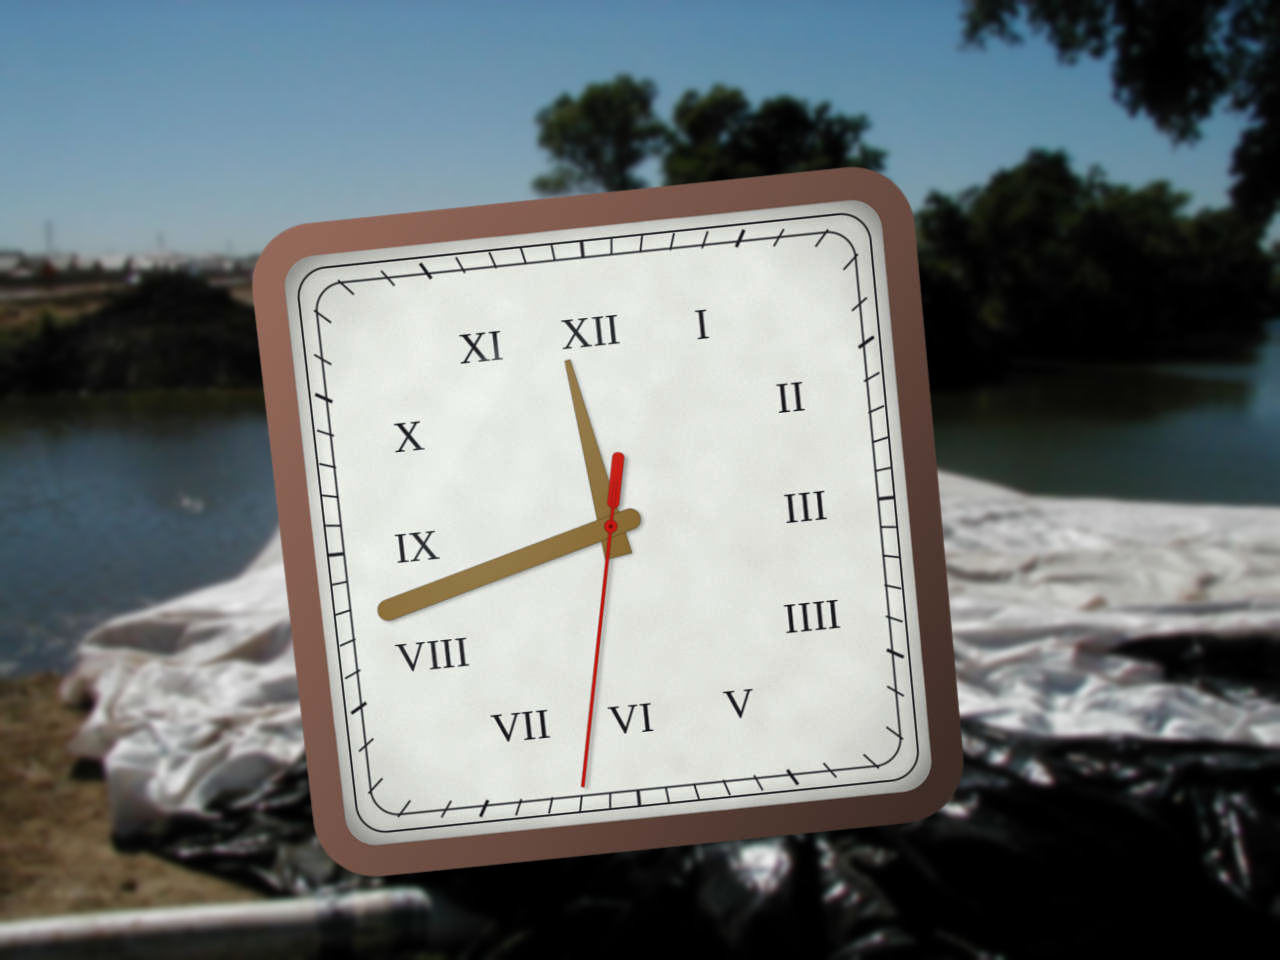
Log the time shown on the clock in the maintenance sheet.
11:42:32
